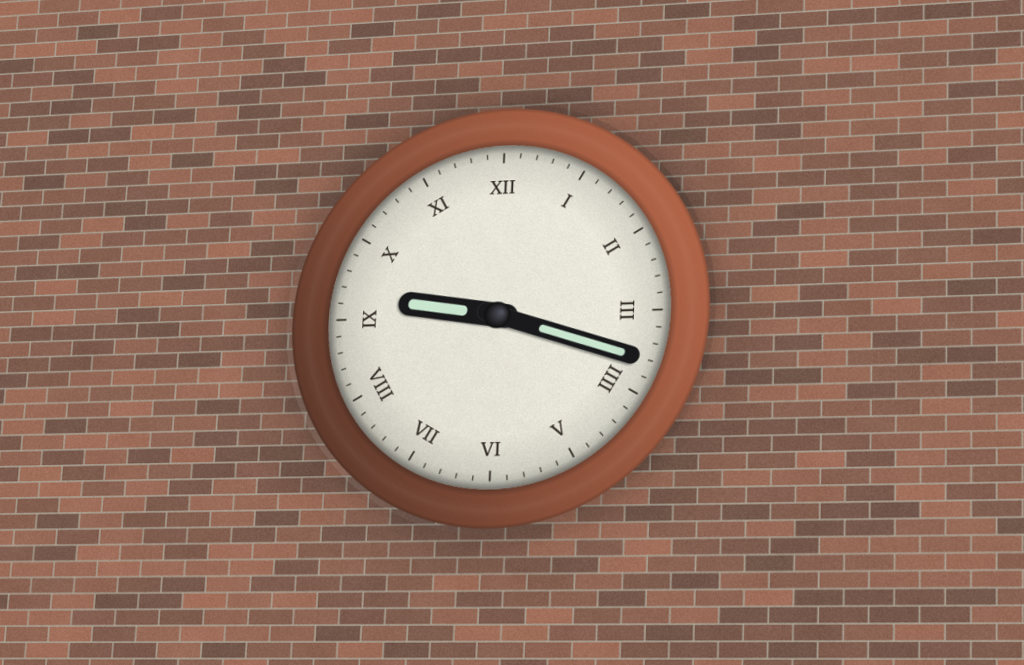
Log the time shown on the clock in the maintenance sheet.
9:18
